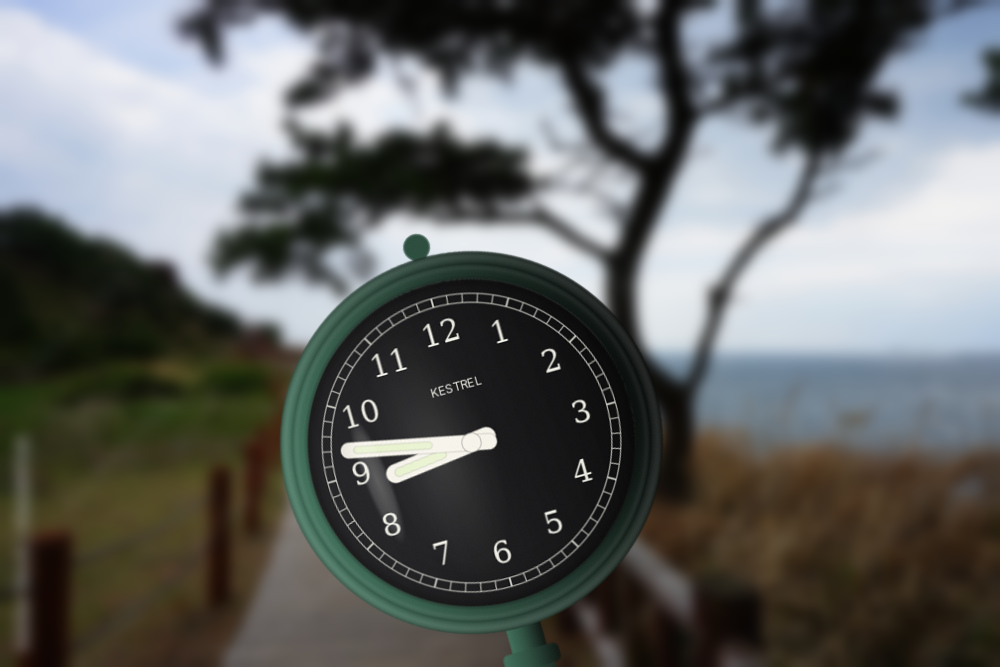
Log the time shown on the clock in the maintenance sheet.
8:47
